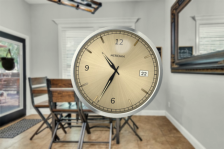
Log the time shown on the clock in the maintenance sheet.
10:34
